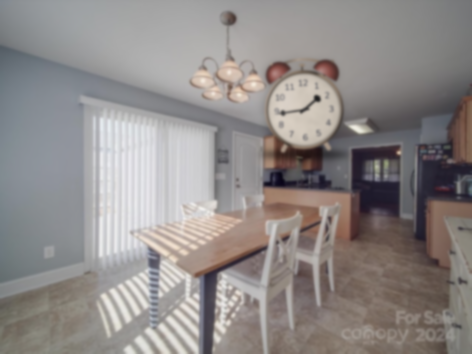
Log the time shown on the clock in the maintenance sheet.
1:44
